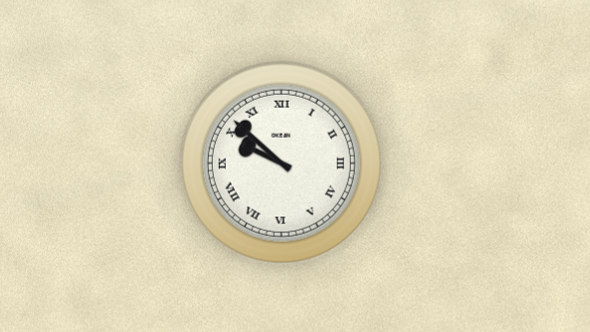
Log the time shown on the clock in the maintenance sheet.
9:52
